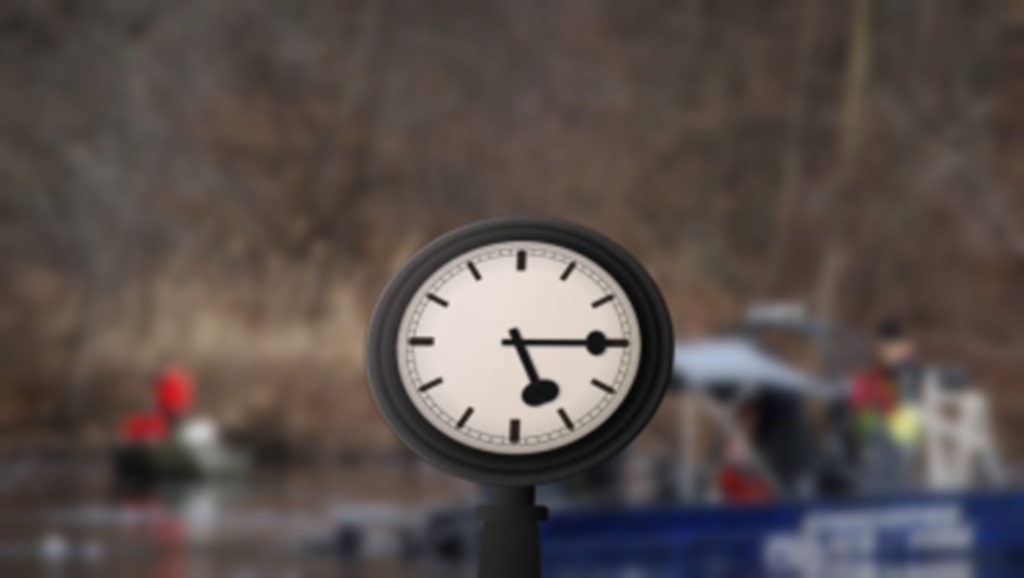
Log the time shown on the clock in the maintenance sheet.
5:15
